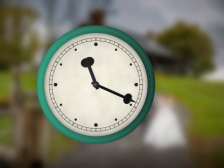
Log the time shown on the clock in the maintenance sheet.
11:19
